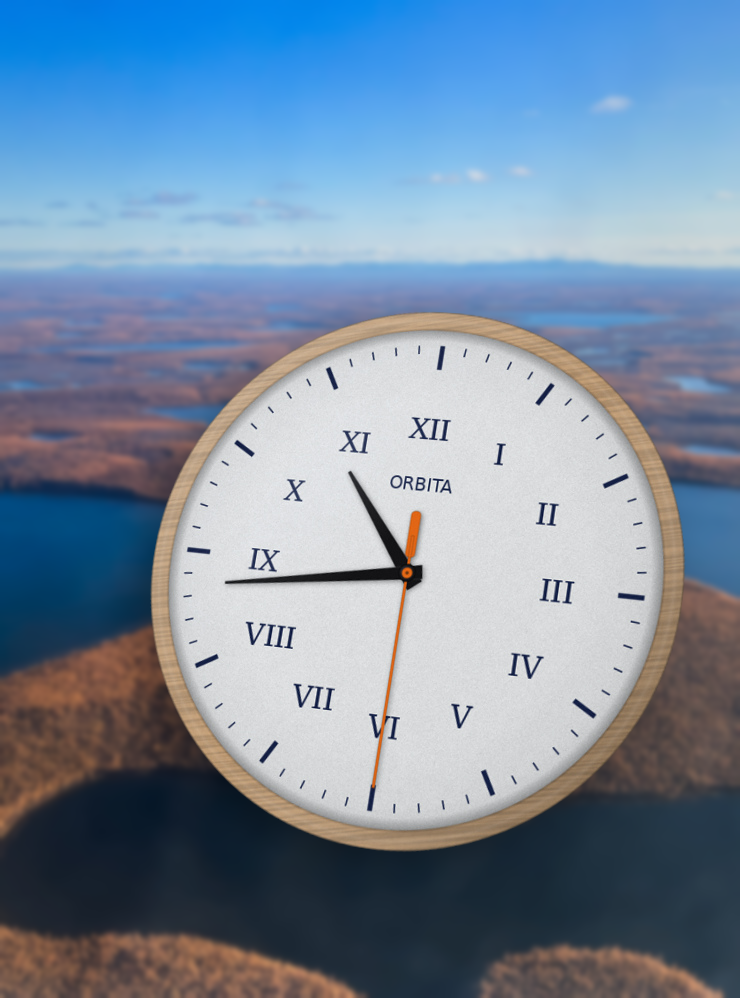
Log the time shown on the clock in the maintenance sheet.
10:43:30
